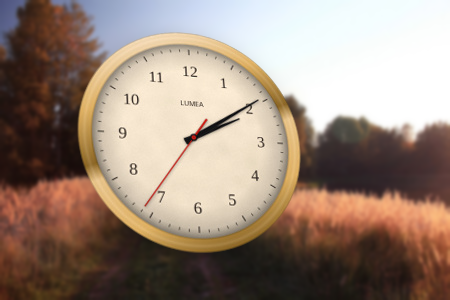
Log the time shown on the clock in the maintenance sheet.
2:09:36
